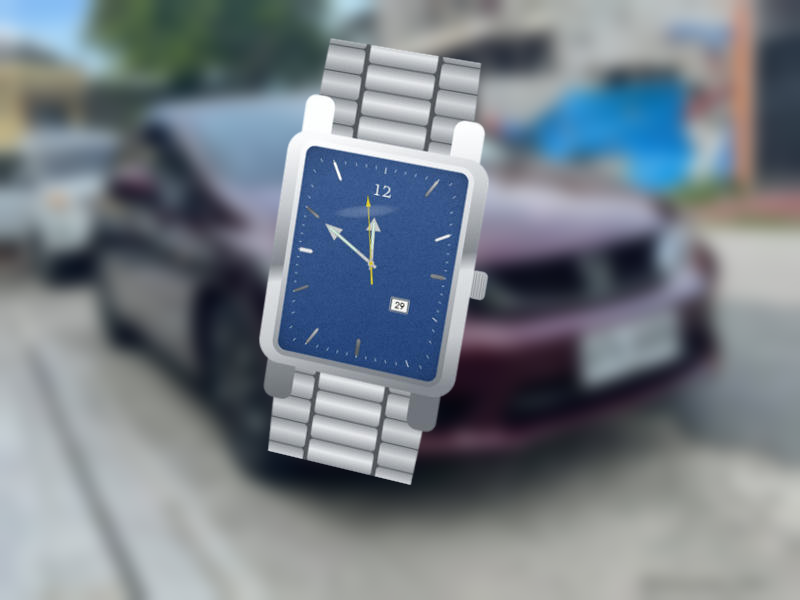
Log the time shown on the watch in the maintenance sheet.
11:49:58
